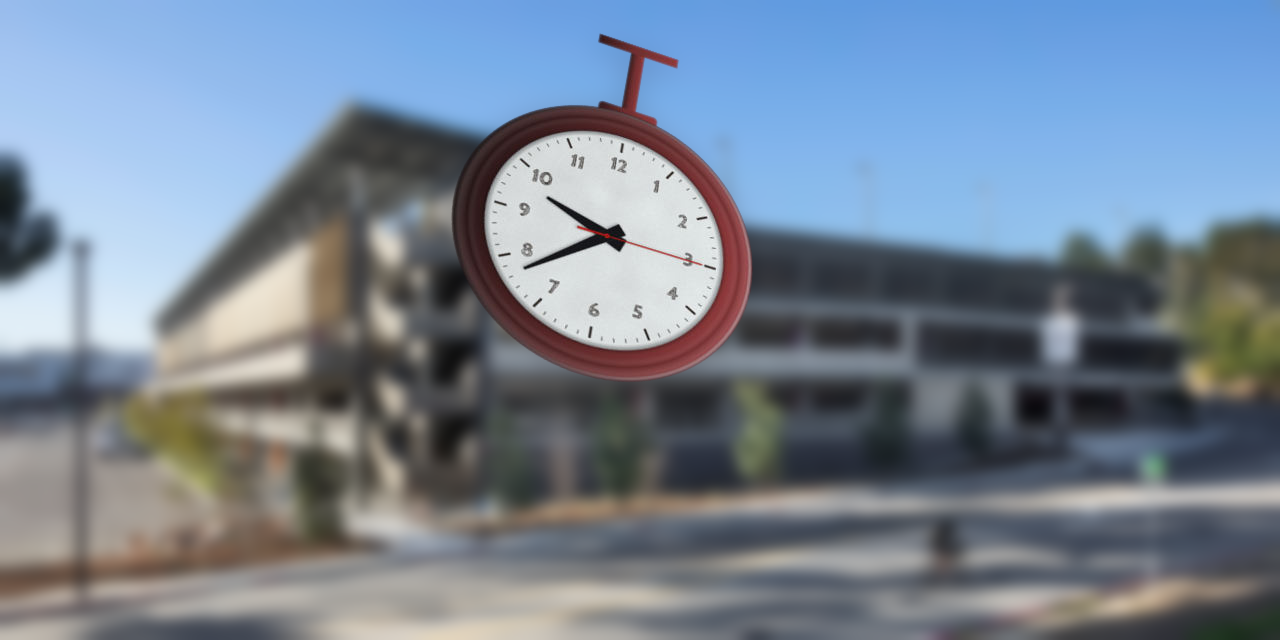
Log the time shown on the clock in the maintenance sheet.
9:38:15
